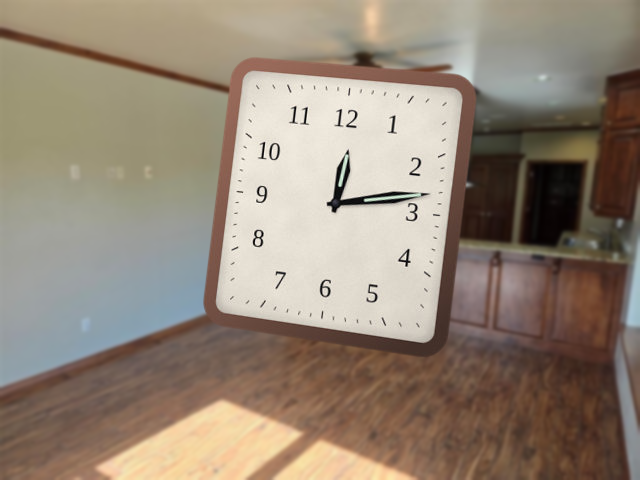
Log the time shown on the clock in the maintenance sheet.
12:13
